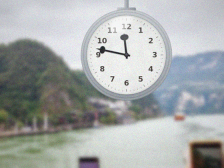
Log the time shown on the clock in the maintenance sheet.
11:47
